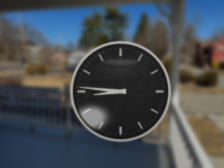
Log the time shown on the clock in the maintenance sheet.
8:46
